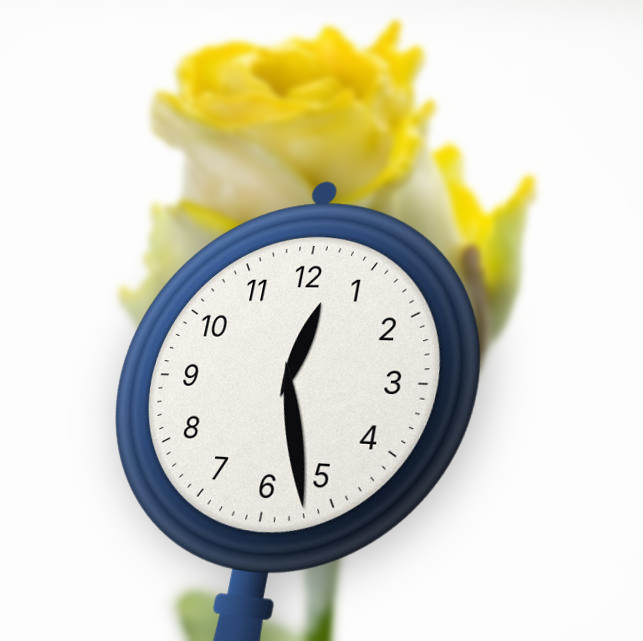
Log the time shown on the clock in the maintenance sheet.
12:27
